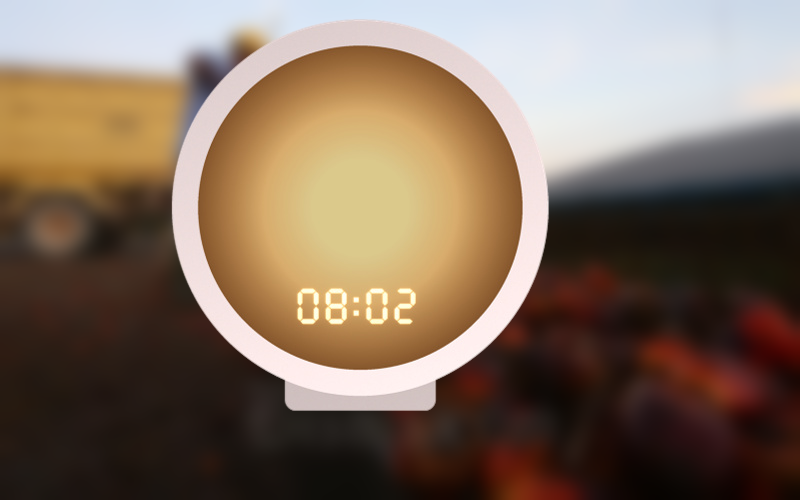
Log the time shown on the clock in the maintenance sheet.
8:02
